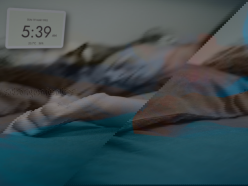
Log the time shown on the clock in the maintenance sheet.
5:39
